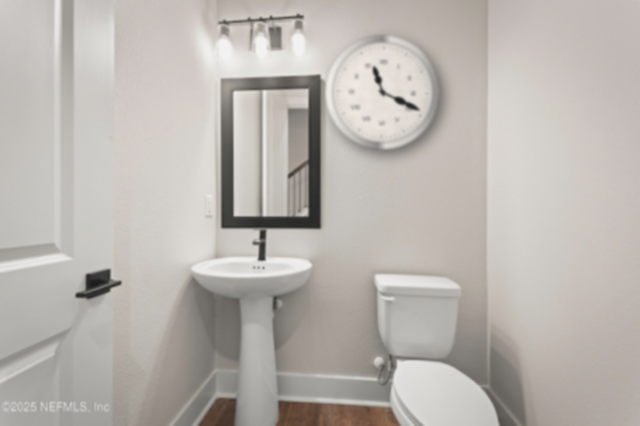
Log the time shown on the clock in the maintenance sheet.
11:19
